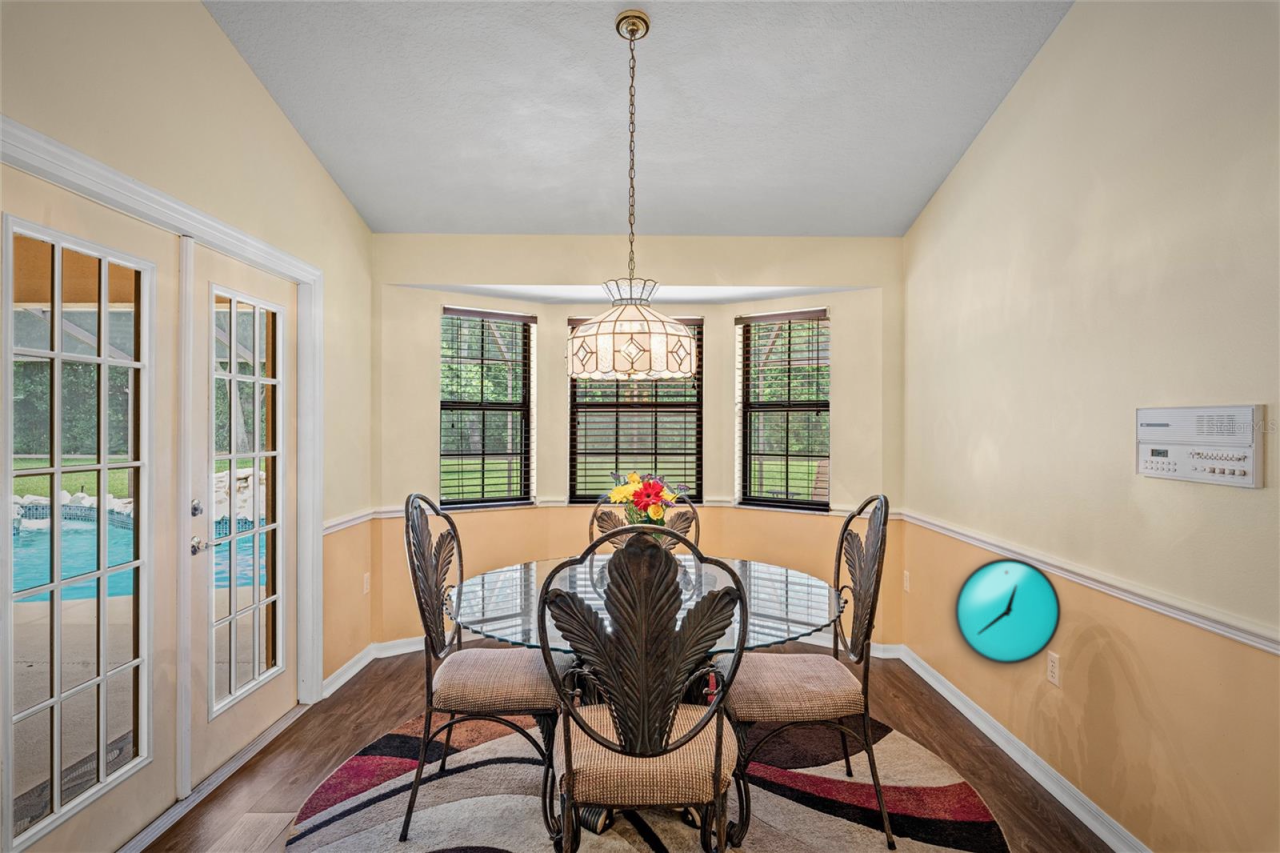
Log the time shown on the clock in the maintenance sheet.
12:39
